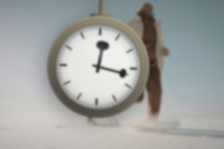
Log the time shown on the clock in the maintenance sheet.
12:17
